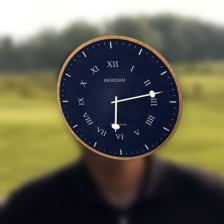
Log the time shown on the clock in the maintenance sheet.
6:13
